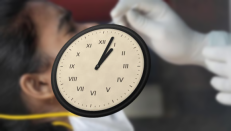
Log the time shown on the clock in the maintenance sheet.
1:03
